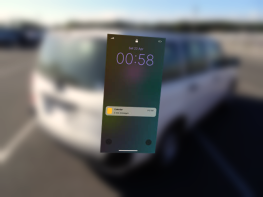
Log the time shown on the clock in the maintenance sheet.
0:58
